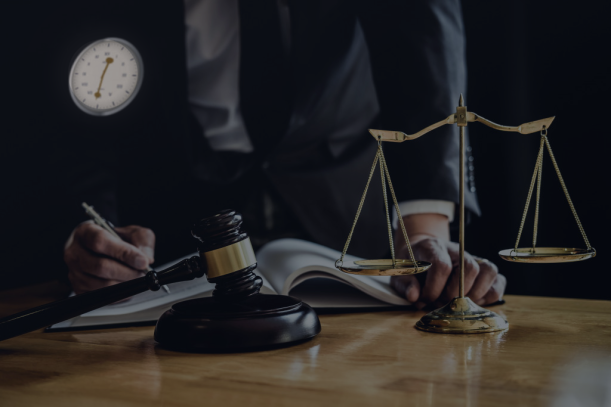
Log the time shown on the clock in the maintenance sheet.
12:31
